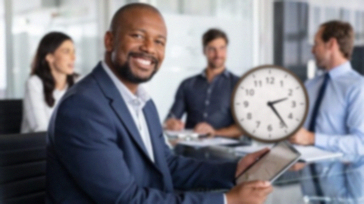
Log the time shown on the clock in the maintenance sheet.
2:24
